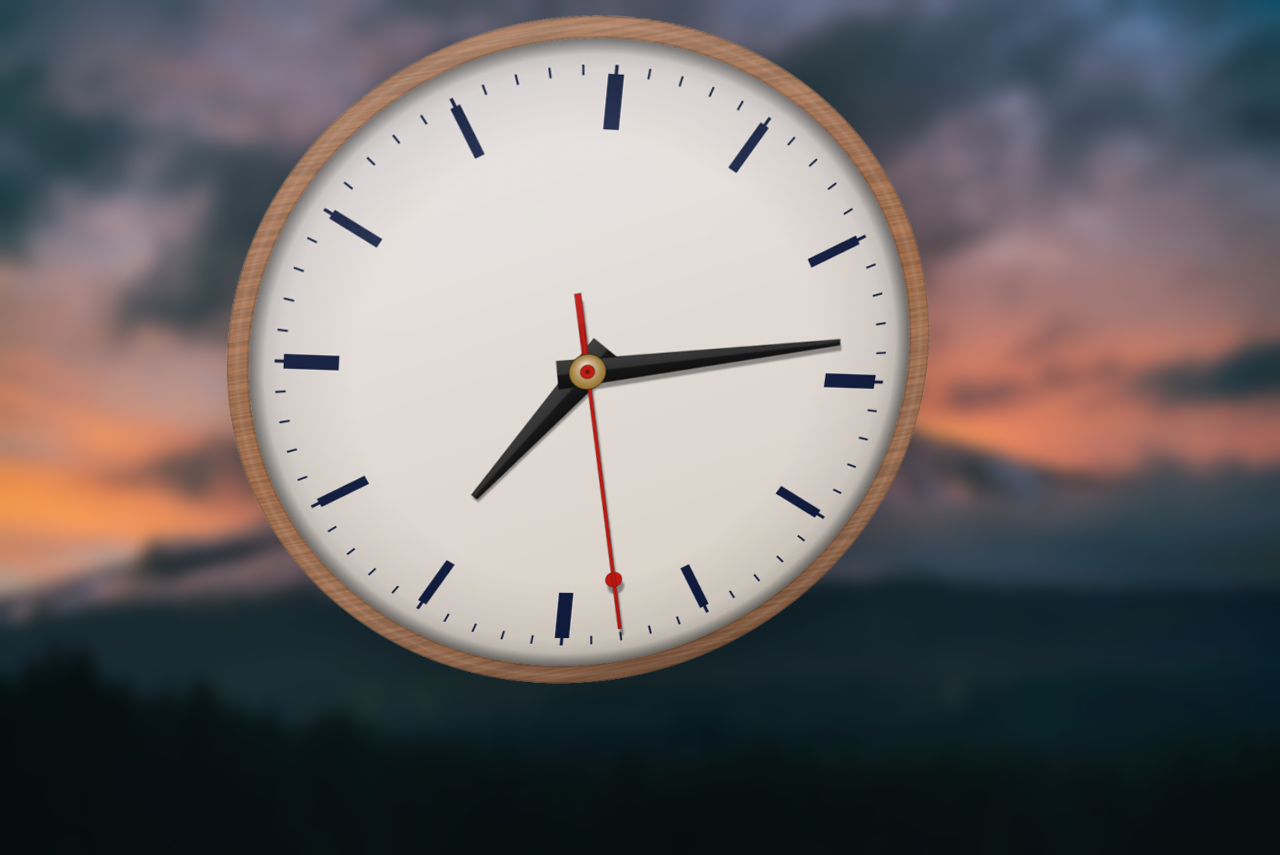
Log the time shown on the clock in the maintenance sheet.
7:13:28
